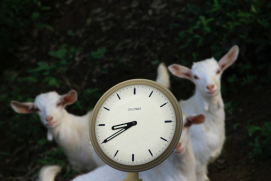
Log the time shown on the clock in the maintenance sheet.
8:40
